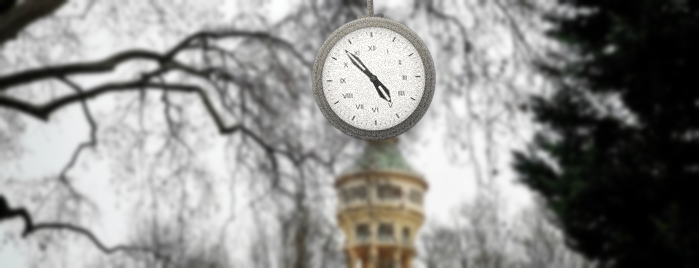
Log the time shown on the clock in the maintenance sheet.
4:53
